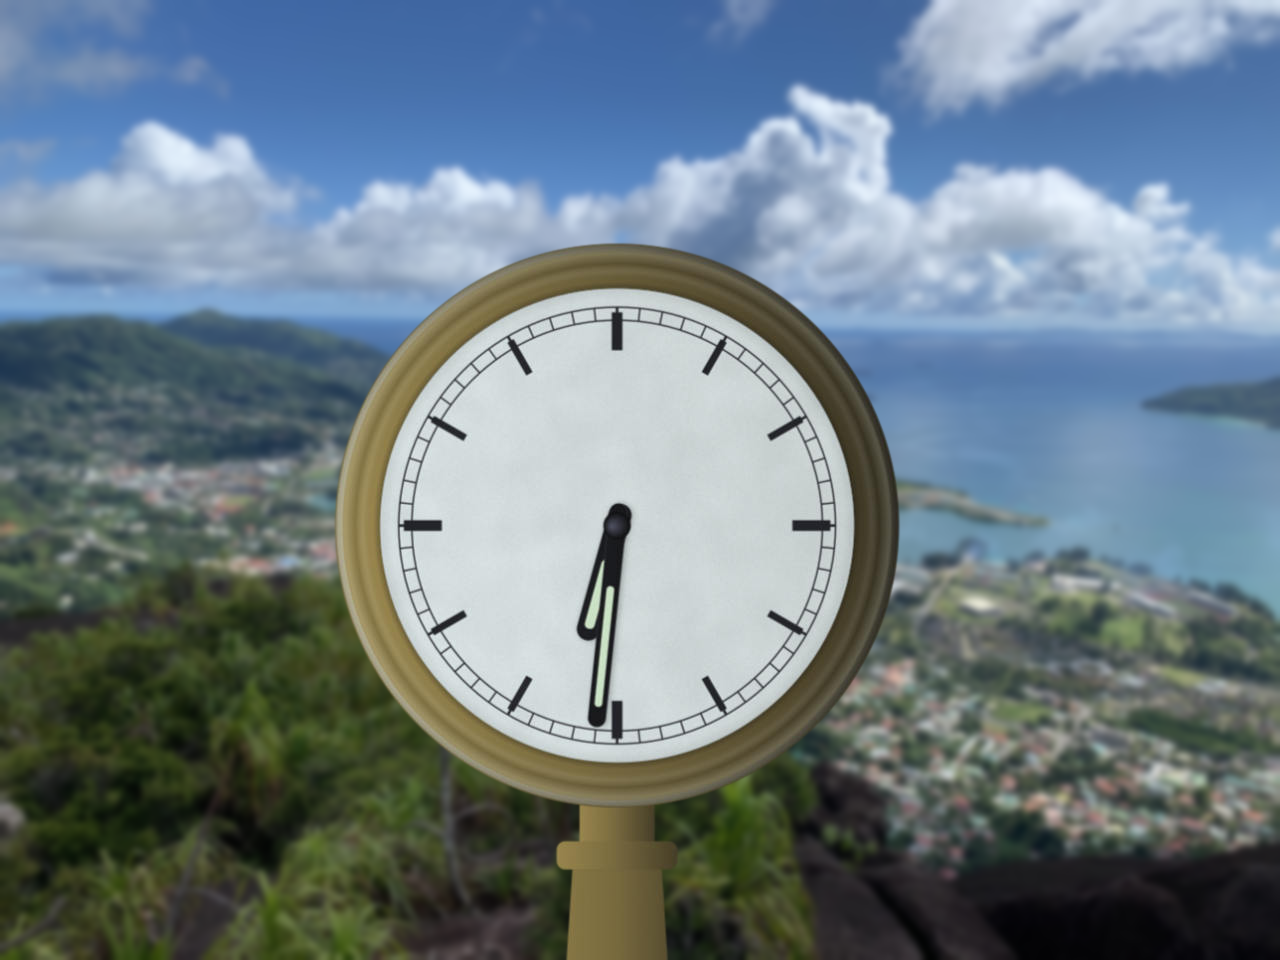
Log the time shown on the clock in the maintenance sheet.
6:31
